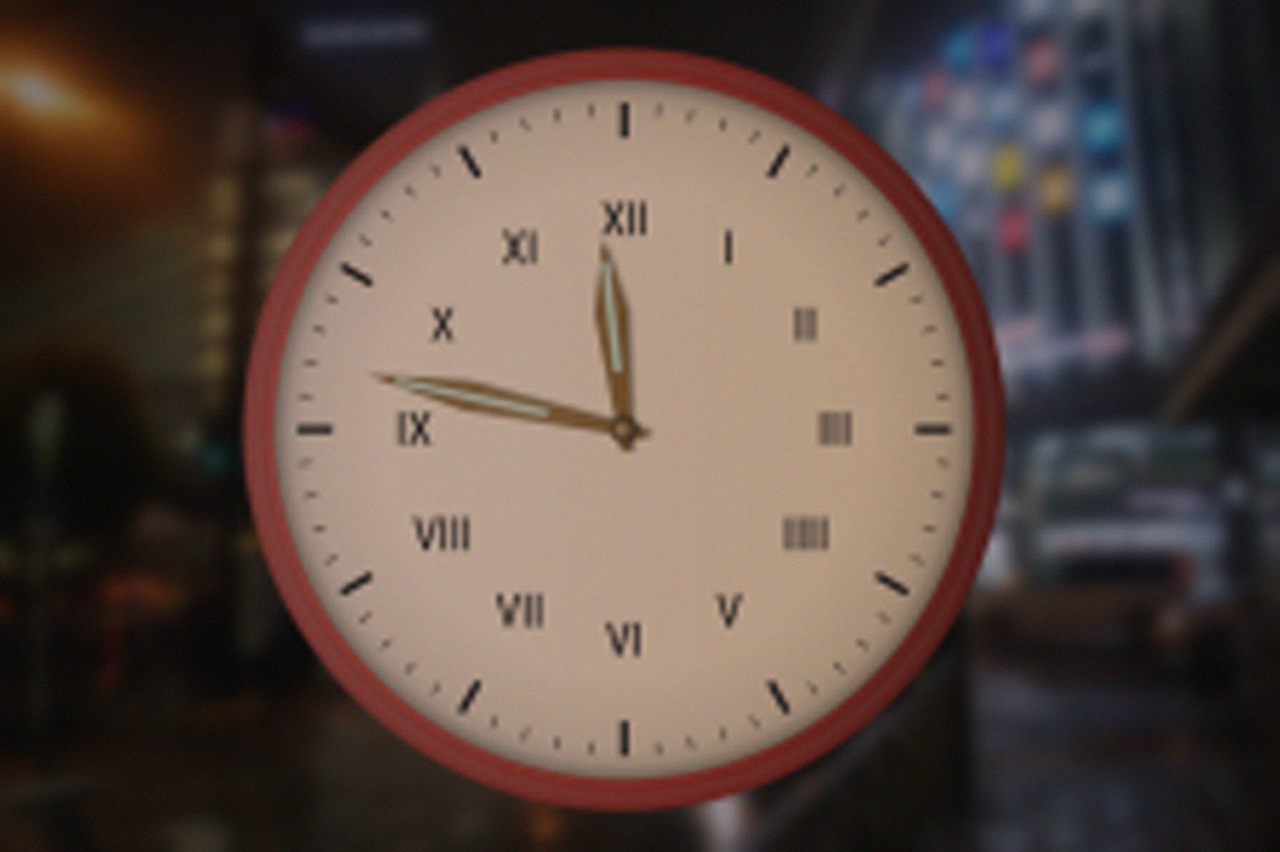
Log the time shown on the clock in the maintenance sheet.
11:47
